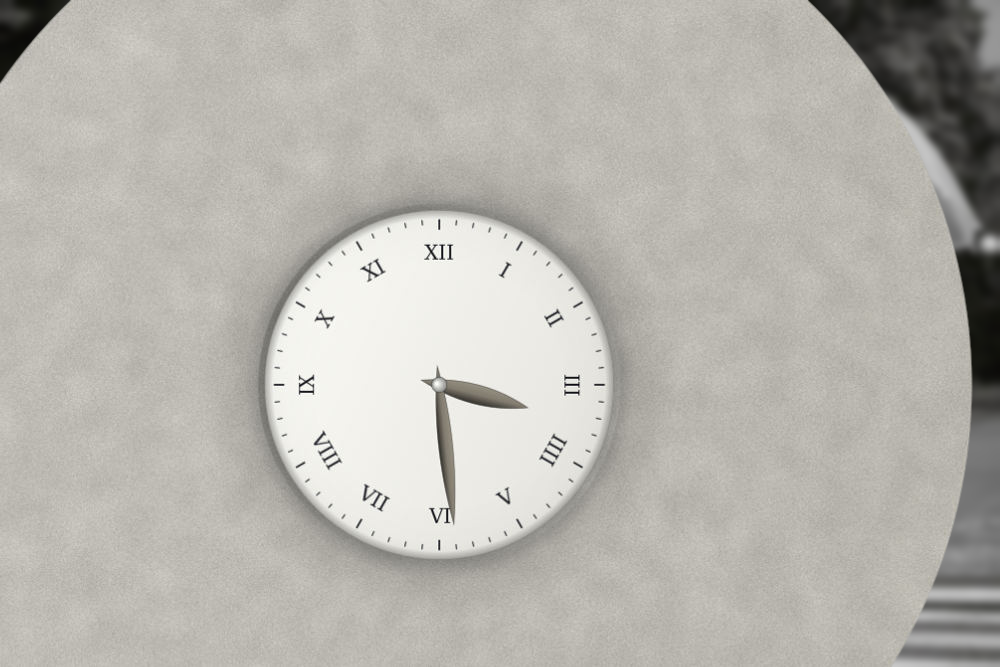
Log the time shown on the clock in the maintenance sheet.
3:29
